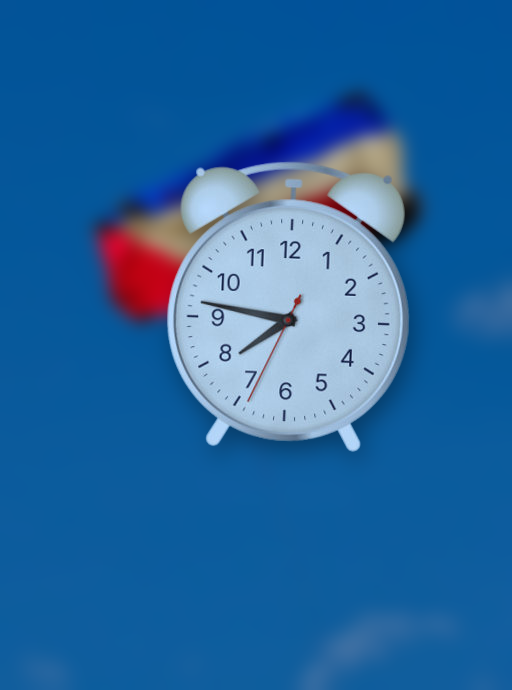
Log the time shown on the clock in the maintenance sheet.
7:46:34
